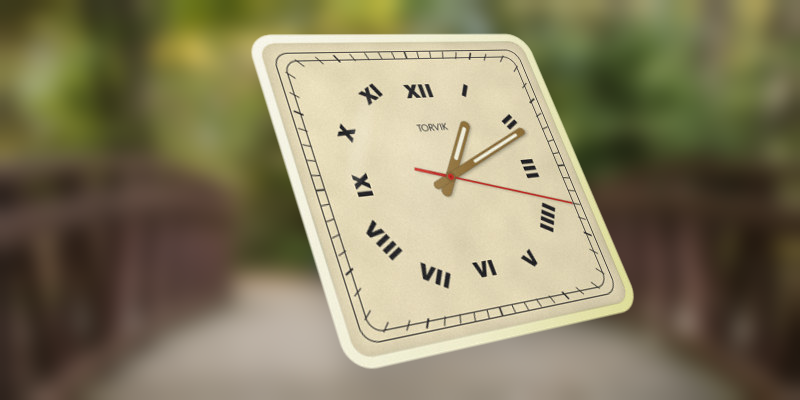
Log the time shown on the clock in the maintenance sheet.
1:11:18
